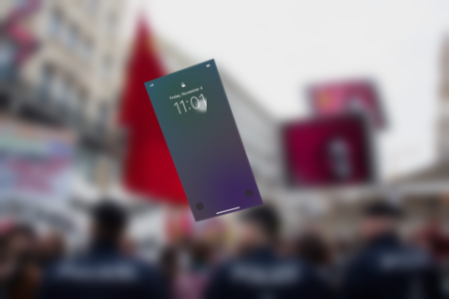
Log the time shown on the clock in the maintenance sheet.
11:01
